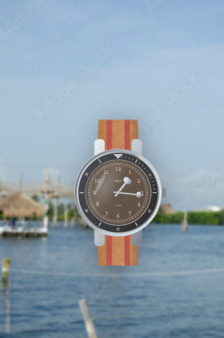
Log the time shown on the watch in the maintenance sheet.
1:16
